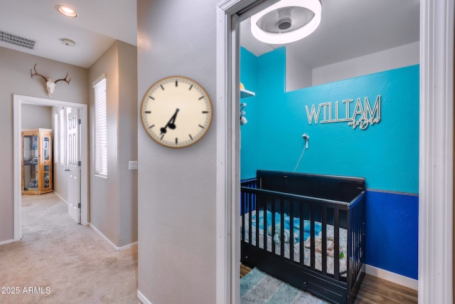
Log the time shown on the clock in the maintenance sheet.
6:36
